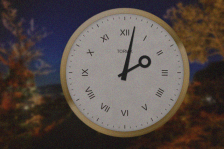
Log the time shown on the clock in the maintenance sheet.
2:02
